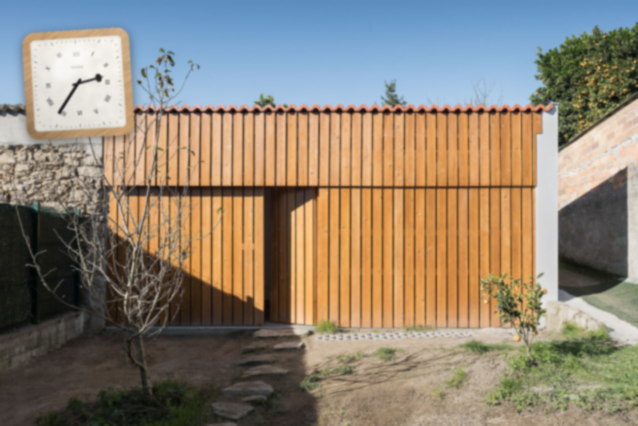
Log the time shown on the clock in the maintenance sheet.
2:36
